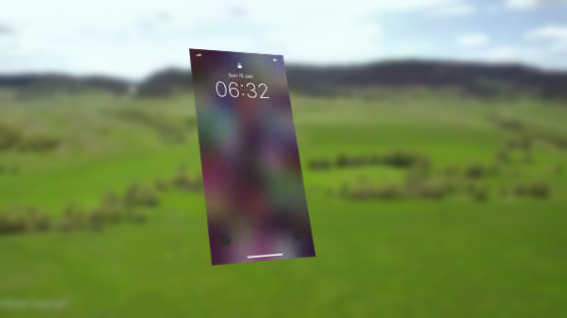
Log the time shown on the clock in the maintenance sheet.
6:32
